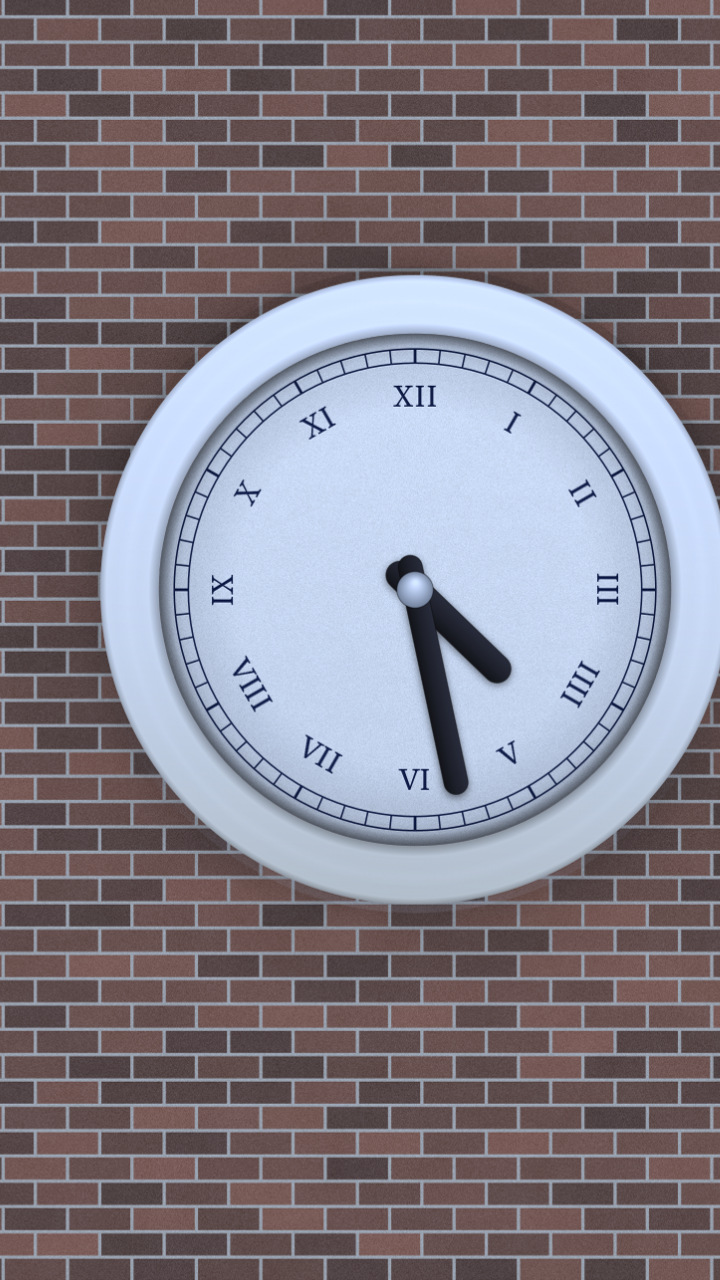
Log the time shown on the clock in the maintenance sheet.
4:28
